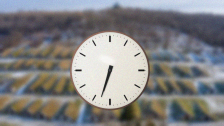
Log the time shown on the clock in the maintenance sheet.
6:33
